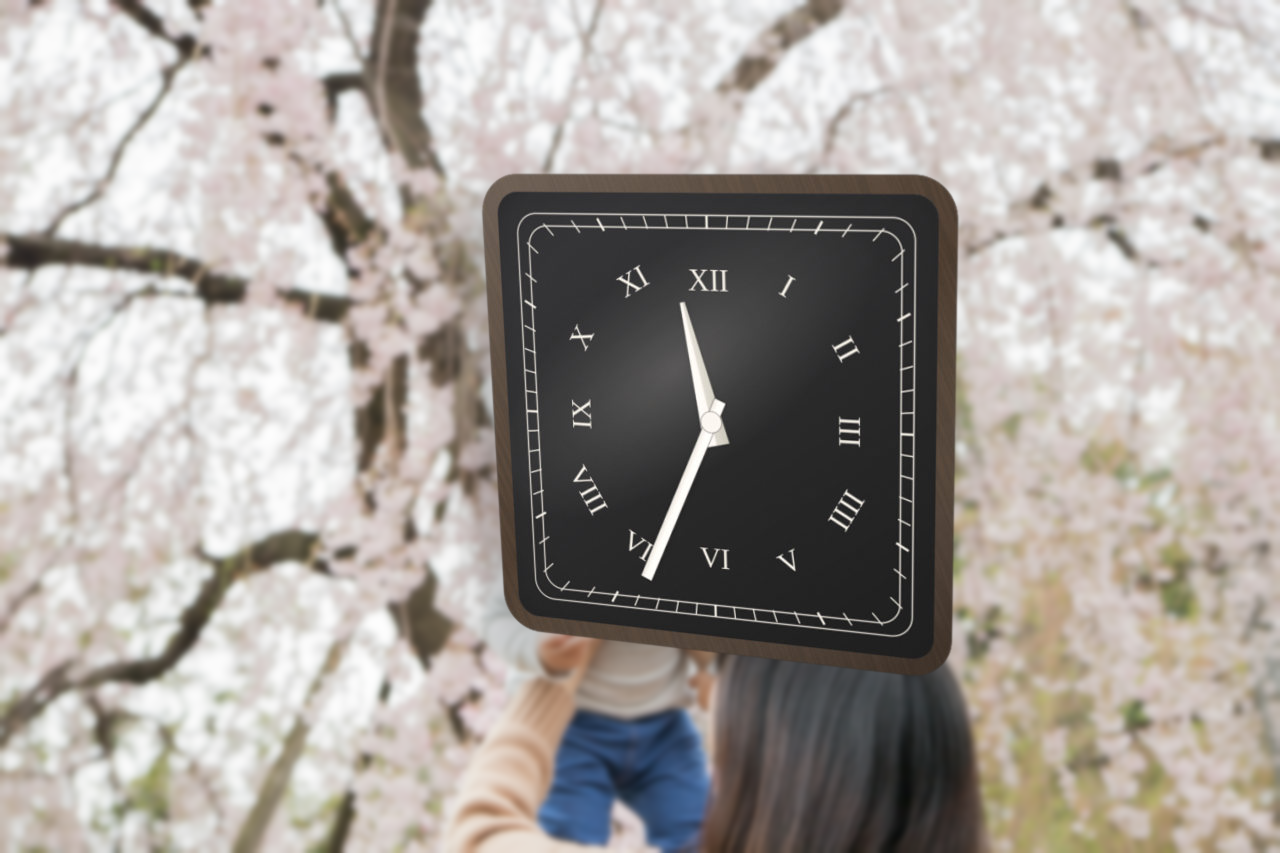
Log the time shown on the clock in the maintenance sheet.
11:34
